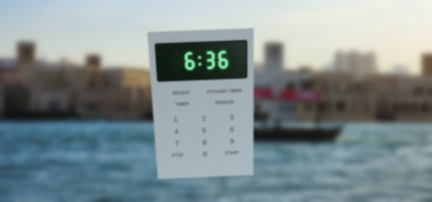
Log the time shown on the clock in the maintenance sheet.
6:36
